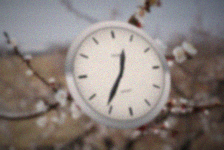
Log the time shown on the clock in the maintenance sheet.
12:36
